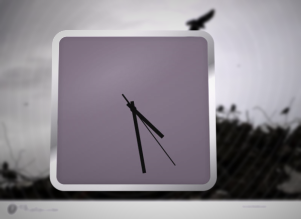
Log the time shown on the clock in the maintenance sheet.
4:28:24
